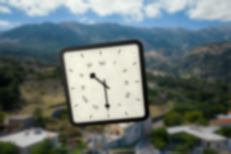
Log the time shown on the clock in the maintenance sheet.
10:30
